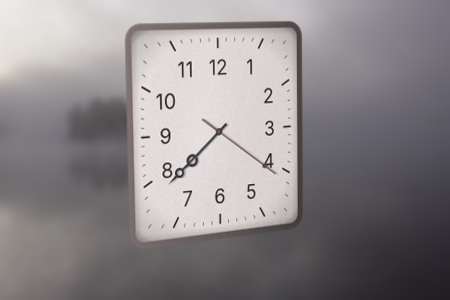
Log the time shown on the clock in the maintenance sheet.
7:38:21
